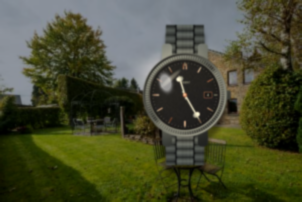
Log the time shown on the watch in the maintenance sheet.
11:25
